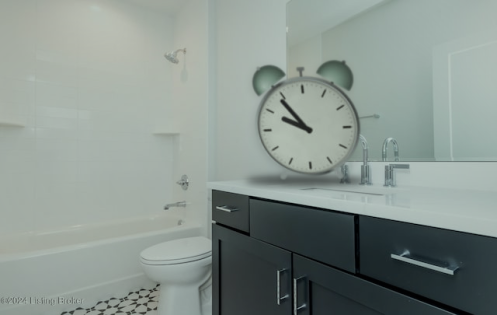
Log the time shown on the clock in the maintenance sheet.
9:54
